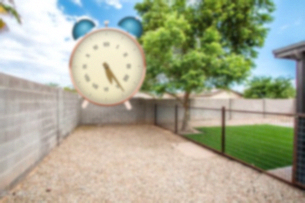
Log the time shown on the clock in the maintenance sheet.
5:24
